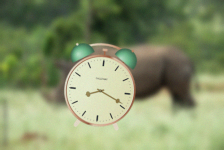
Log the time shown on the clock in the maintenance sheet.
8:19
